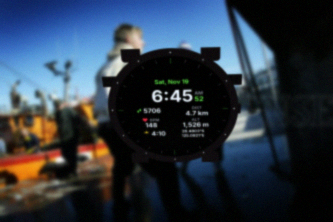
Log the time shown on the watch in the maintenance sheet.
6:45
